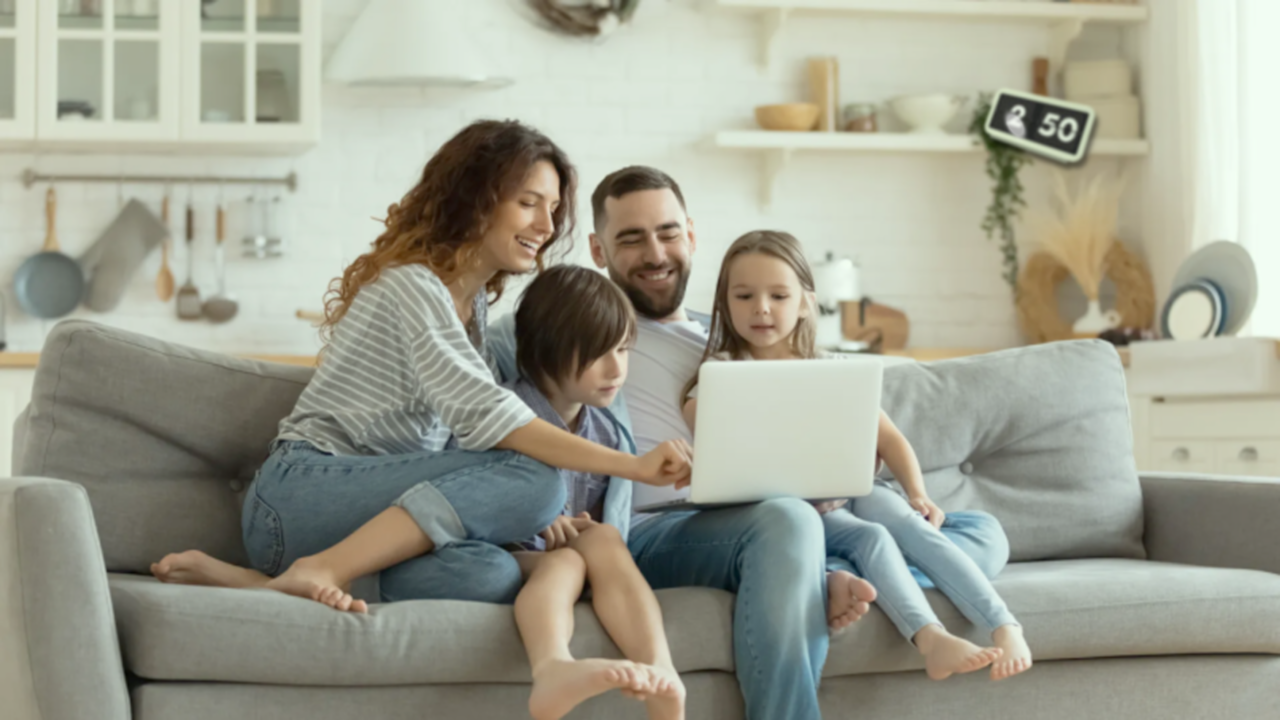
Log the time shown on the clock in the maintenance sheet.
2:50
